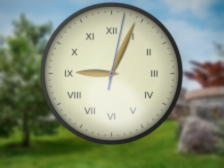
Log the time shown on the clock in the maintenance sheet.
9:04:02
